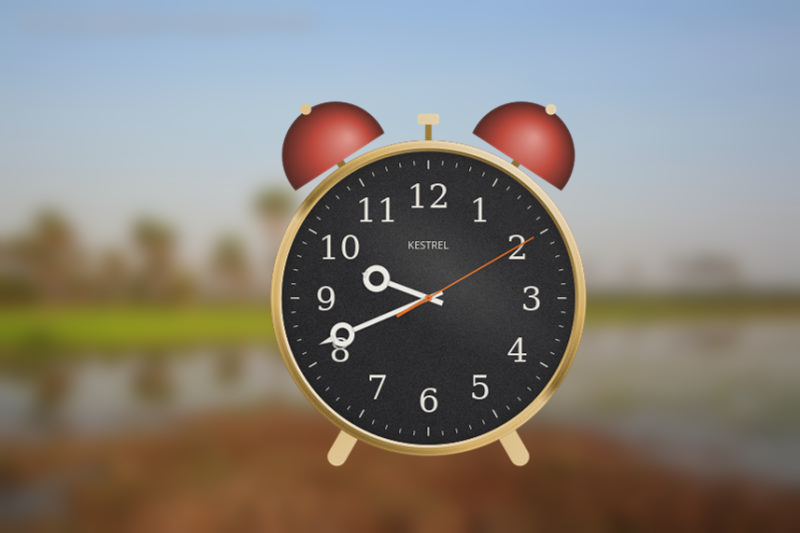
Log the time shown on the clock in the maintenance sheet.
9:41:10
